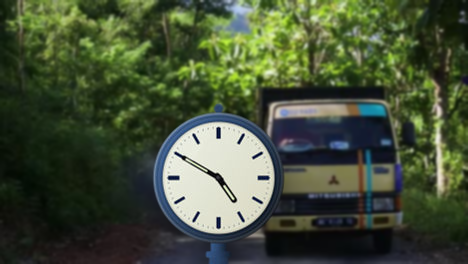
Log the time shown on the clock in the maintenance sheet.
4:50
